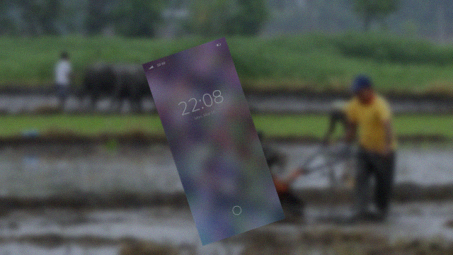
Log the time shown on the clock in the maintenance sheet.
22:08
